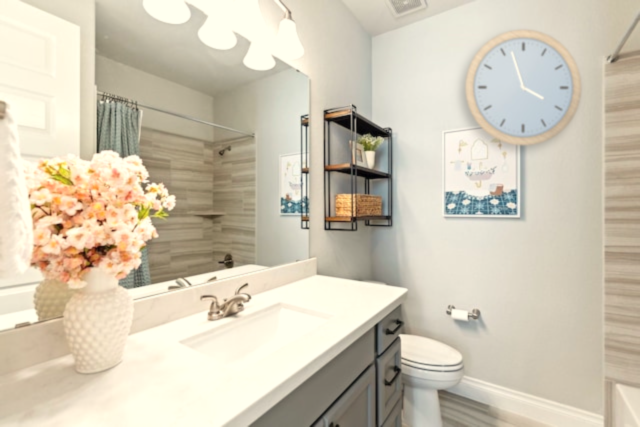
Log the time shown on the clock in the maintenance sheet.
3:57
